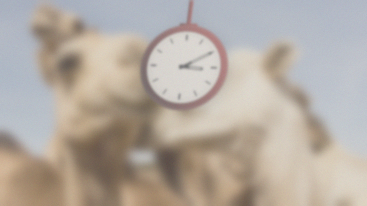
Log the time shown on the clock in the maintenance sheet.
3:10
